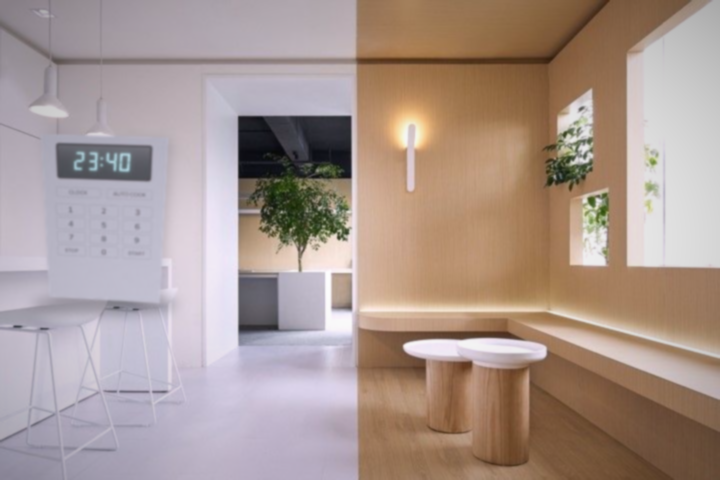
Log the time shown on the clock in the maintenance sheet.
23:40
